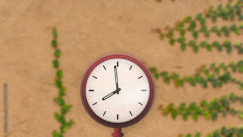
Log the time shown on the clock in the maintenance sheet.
7:59
